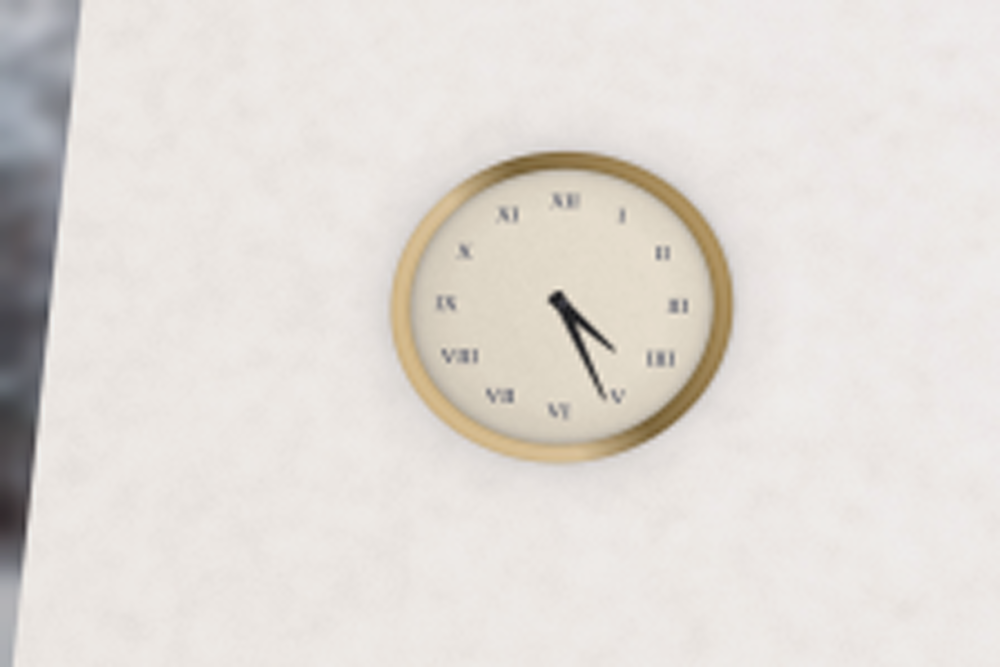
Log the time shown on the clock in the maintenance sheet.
4:26
